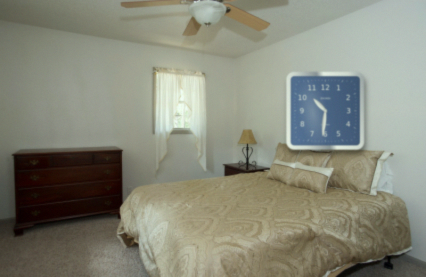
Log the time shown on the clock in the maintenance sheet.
10:31
